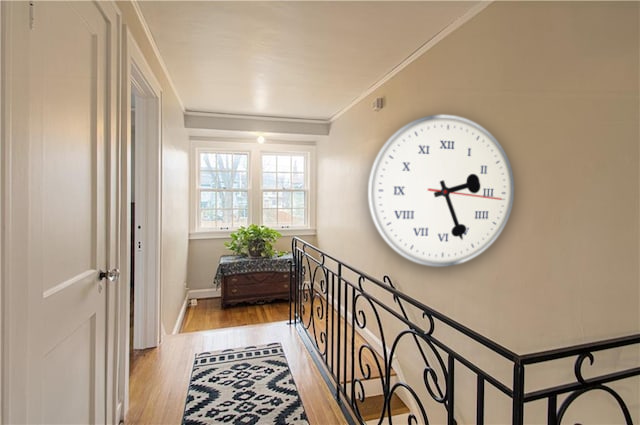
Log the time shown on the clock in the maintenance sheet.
2:26:16
